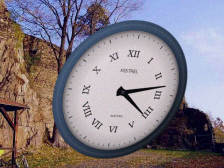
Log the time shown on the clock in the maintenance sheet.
4:13
